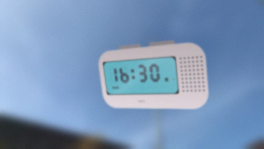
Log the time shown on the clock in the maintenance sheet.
16:30
